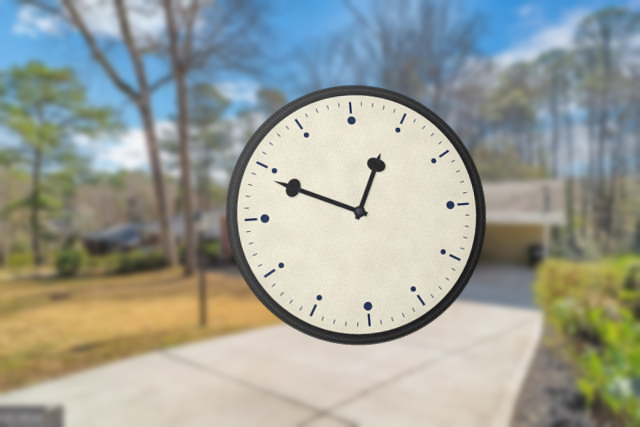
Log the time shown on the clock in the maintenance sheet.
12:49
